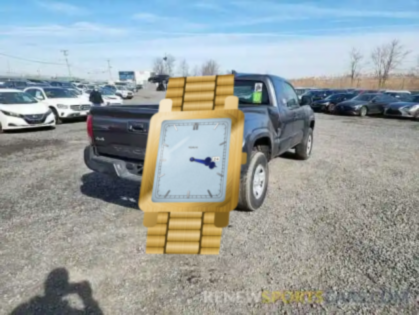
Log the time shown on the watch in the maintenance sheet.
3:18
